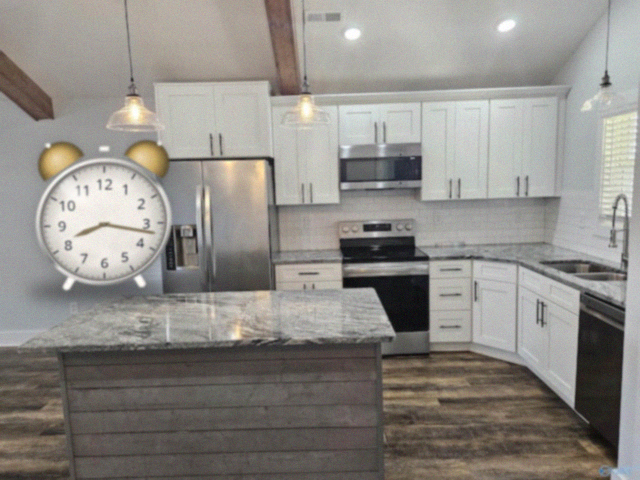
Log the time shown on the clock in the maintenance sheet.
8:17
